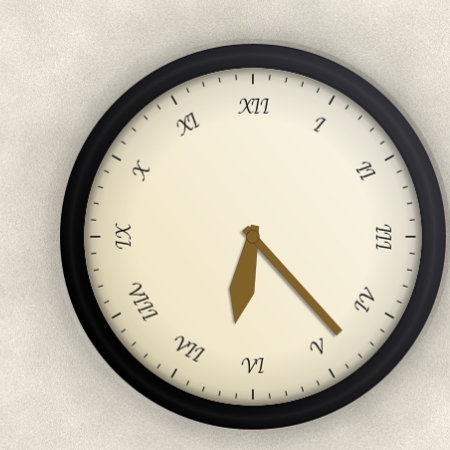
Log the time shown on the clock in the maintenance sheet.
6:23
